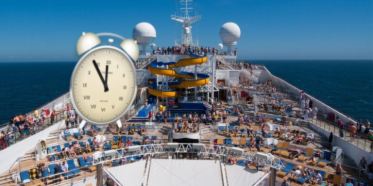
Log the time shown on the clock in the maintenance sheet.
11:54
